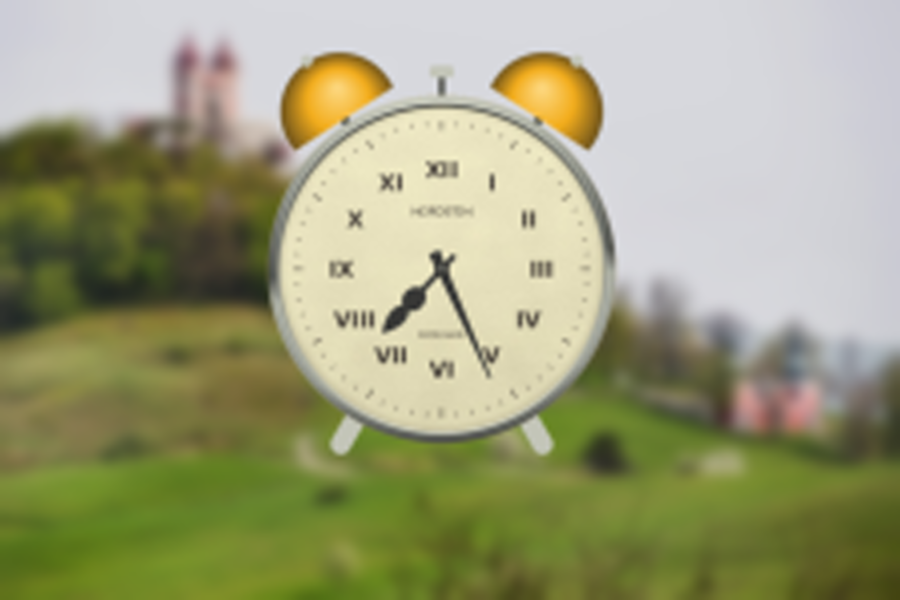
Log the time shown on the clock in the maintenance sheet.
7:26
